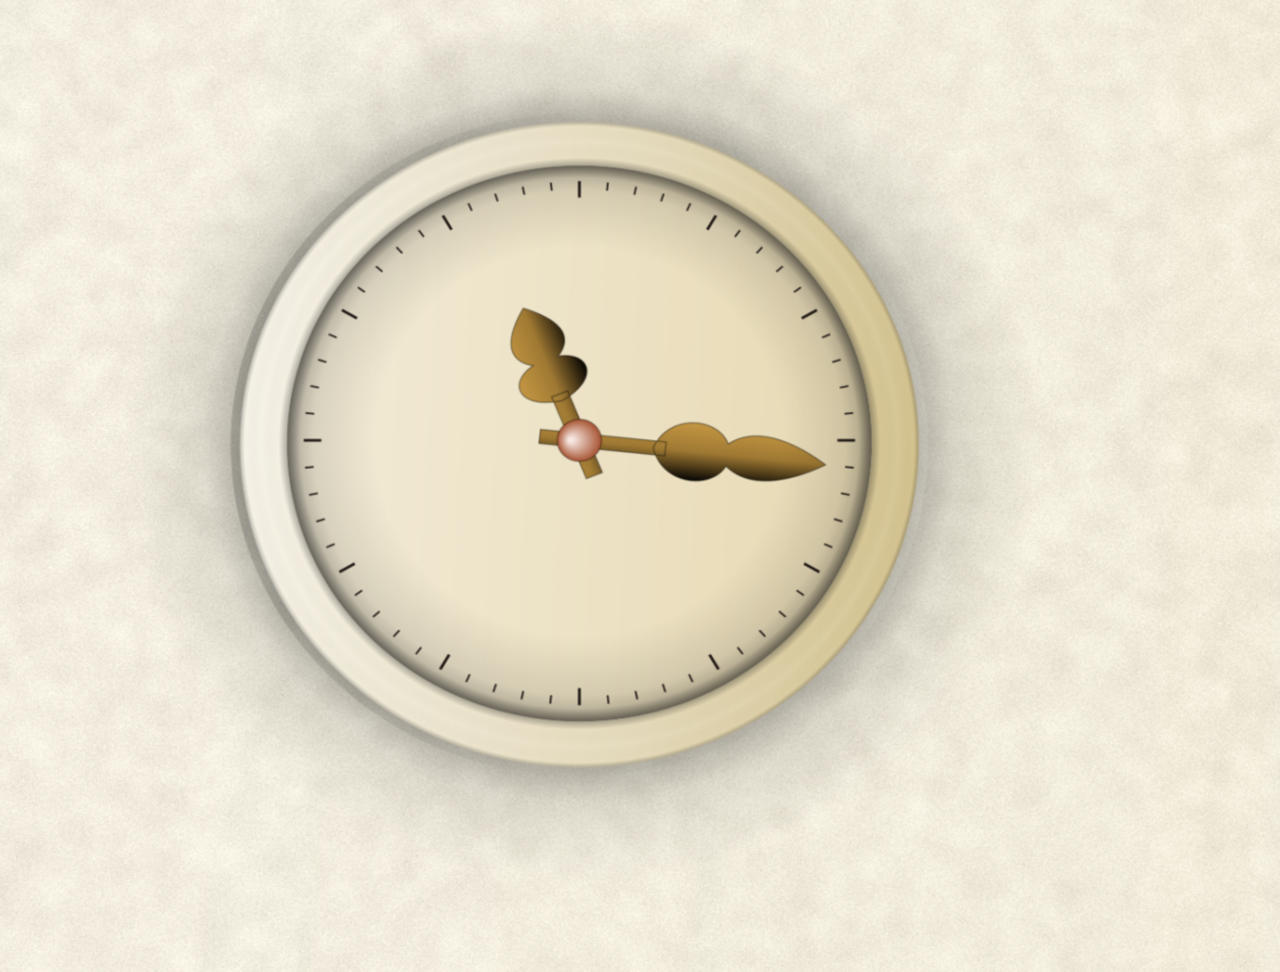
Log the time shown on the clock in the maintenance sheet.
11:16
